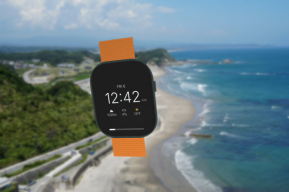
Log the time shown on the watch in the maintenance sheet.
12:42
